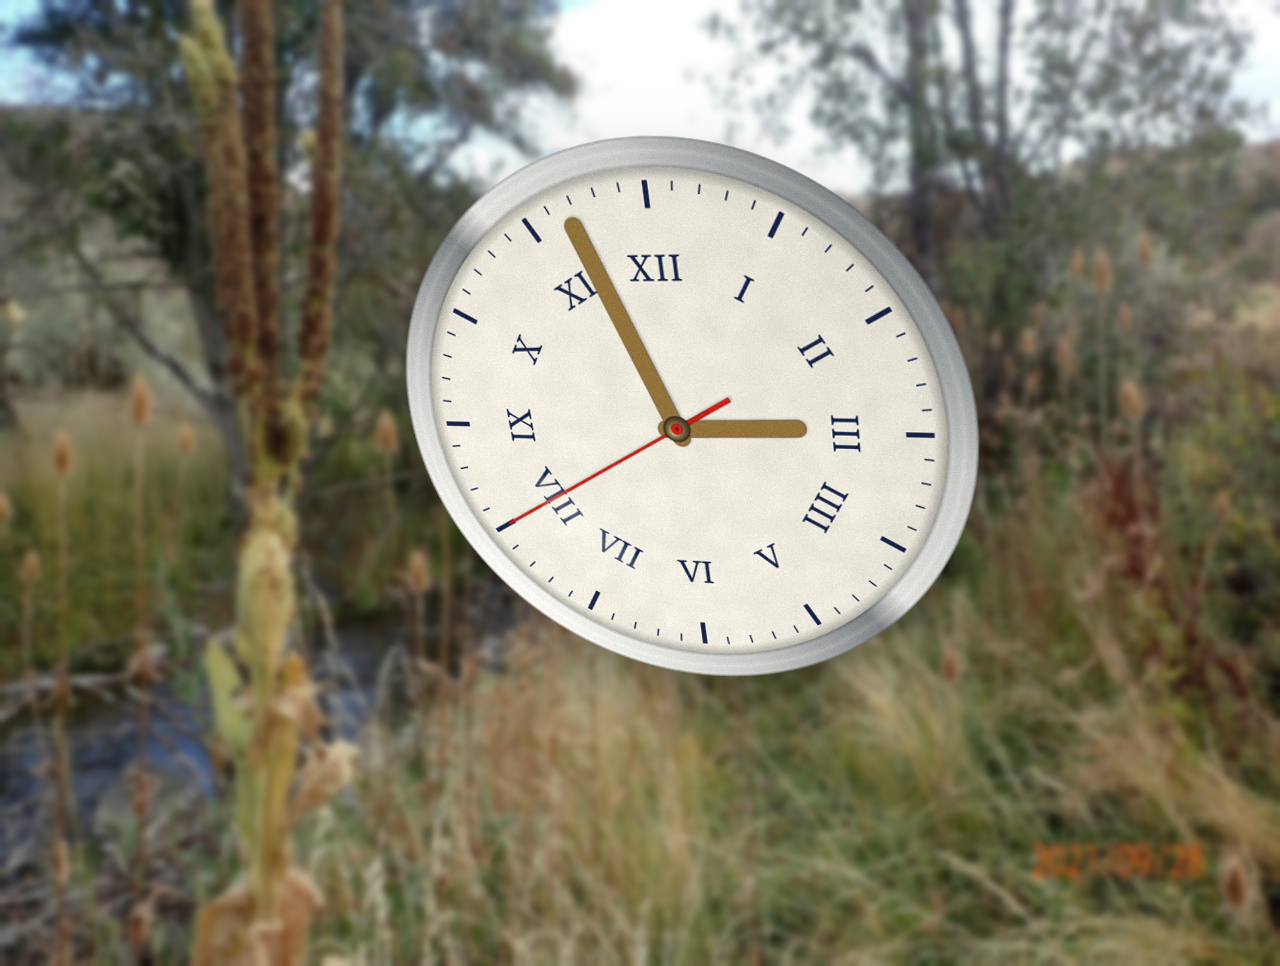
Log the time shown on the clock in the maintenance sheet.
2:56:40
